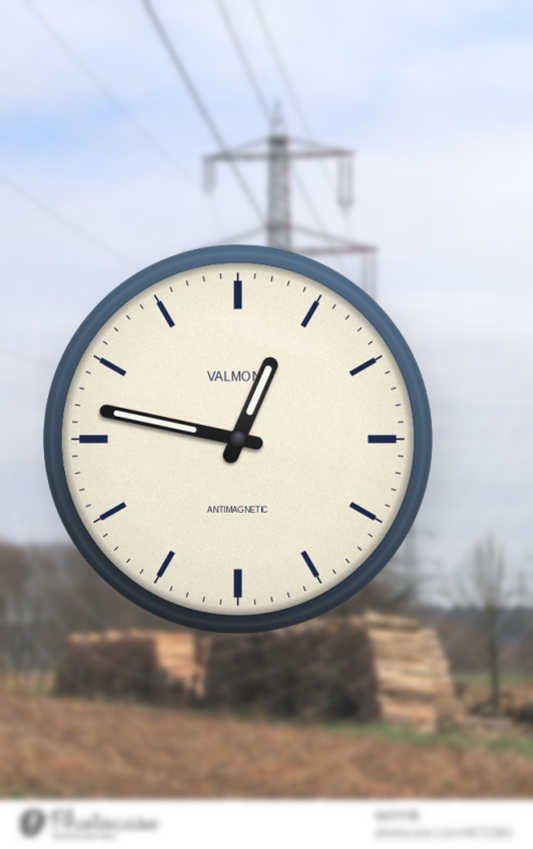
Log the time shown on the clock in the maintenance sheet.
12:47
